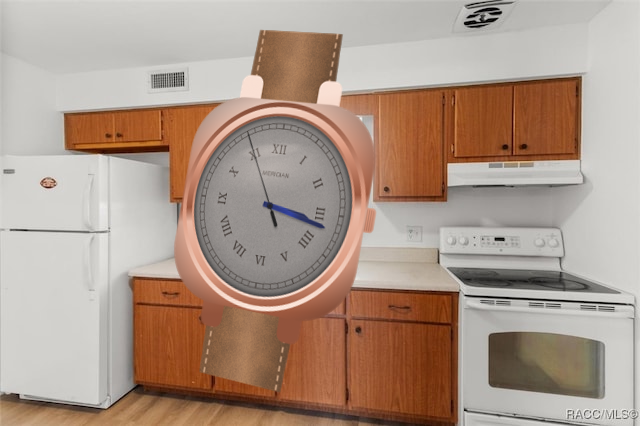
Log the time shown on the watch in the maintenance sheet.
3:16:55
